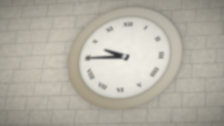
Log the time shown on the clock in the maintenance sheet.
9:45
